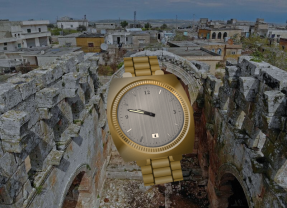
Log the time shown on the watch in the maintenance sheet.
9:48
